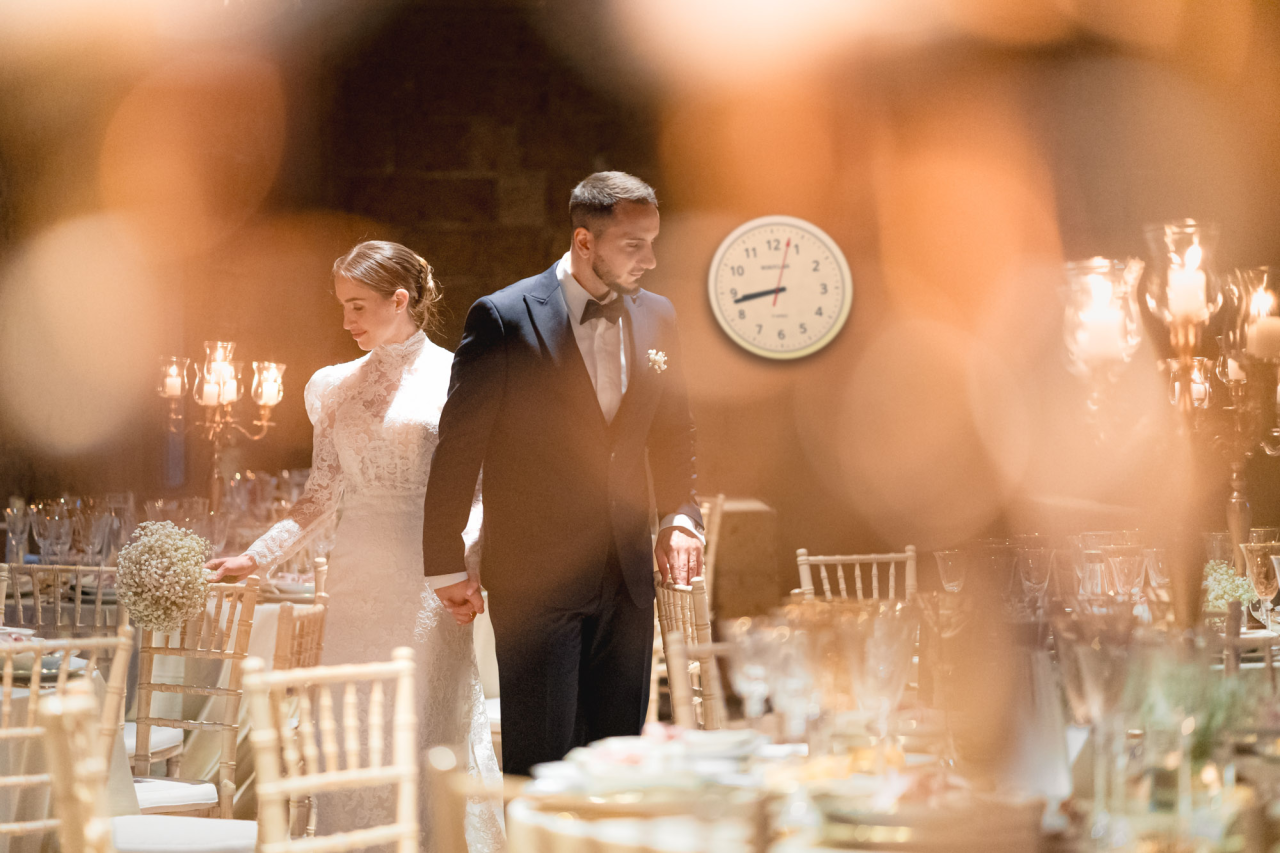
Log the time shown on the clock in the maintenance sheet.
8:43:03
